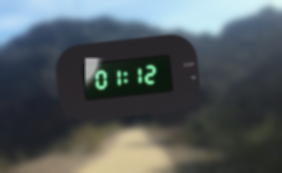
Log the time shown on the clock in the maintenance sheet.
1:12
